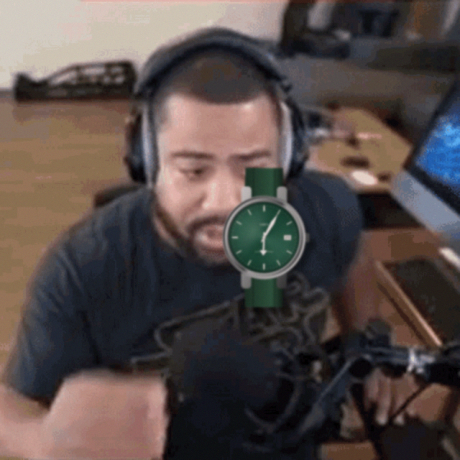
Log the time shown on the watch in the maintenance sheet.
6:05
